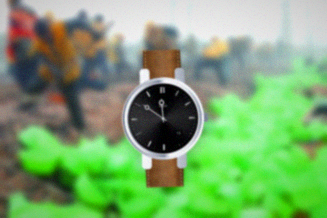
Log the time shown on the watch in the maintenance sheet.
11:51
